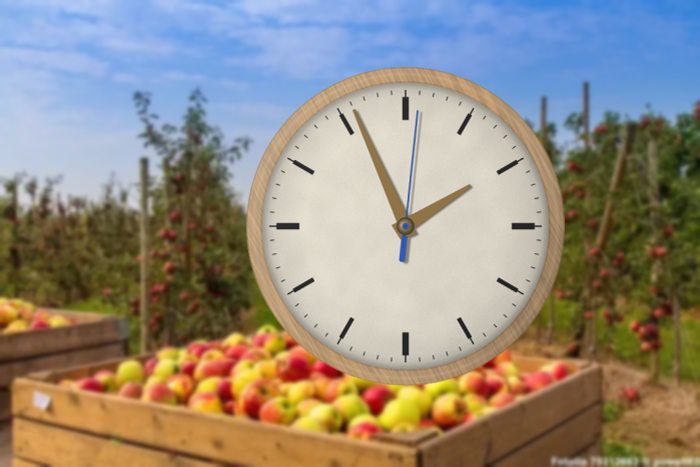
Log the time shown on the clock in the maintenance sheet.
1:56:01
